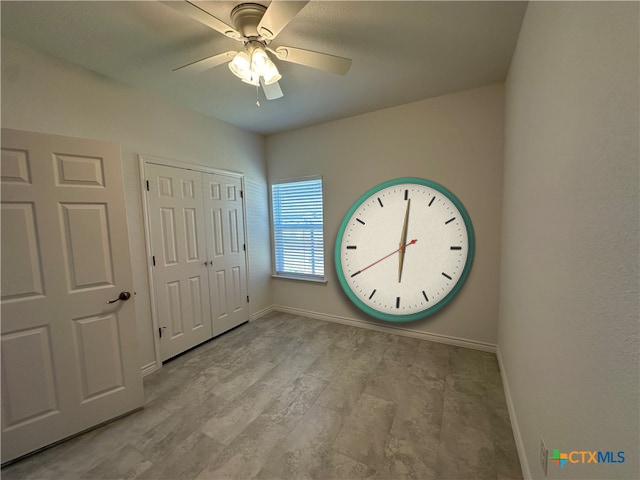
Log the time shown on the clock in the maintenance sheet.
6:00:40
